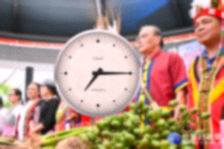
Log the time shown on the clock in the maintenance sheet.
7:15
